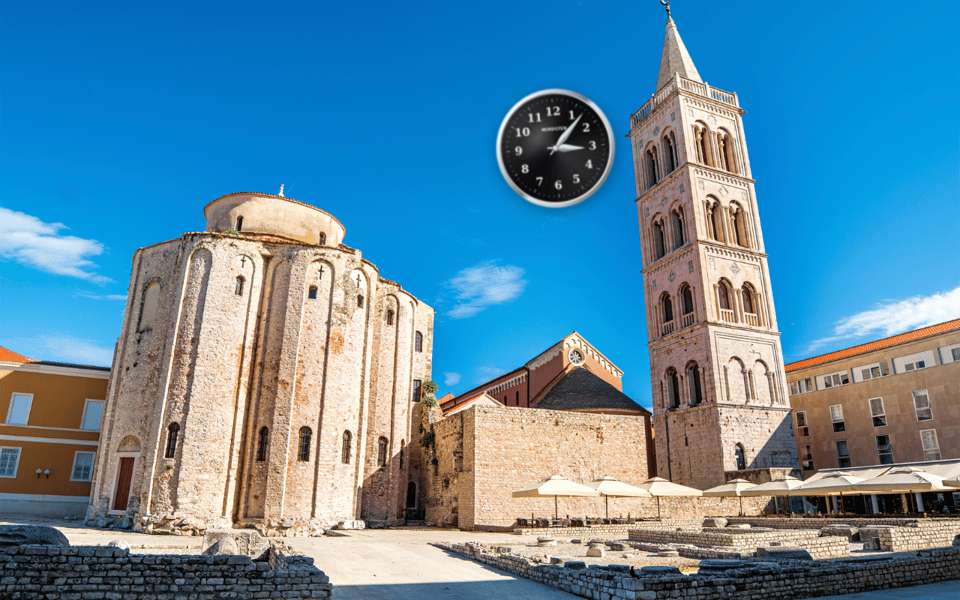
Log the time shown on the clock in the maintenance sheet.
3:07
